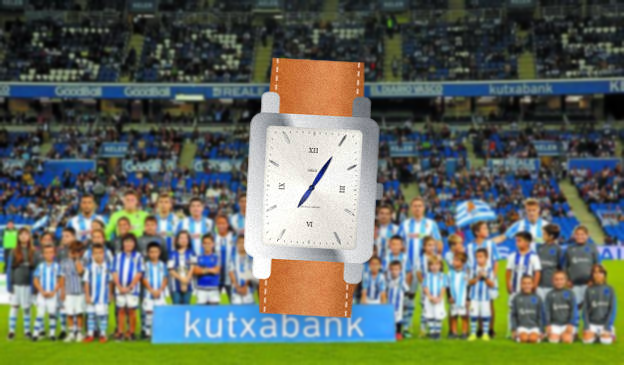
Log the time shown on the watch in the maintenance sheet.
7:05
